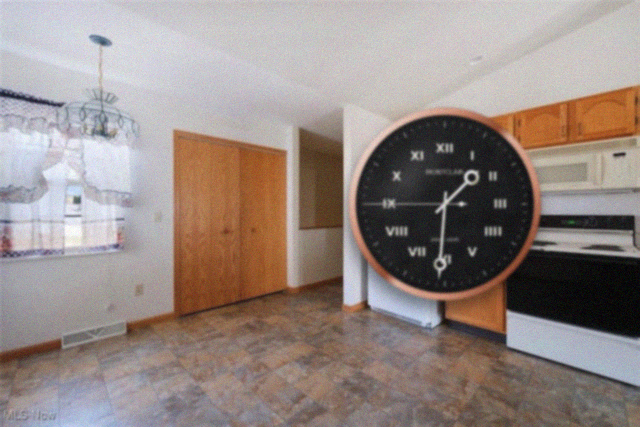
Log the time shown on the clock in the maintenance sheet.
1:30:45
